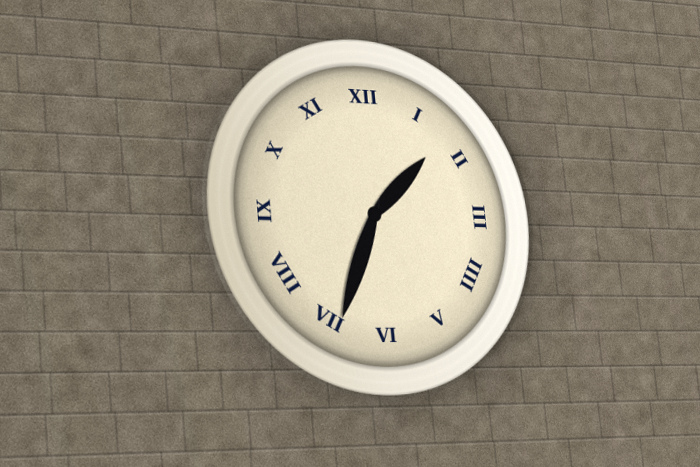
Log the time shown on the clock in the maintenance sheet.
1:34
